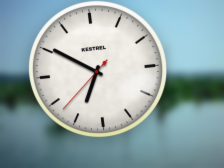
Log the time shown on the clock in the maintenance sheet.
6:50:38
